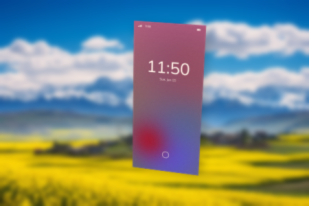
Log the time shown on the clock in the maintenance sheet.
11:50
